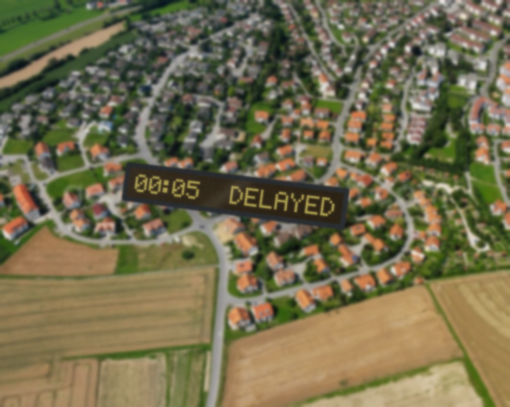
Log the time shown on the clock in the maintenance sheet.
0:05
